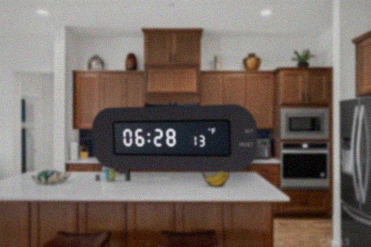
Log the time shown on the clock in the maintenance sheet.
6:28
